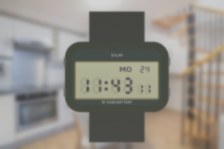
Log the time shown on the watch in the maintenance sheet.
11:43:11
